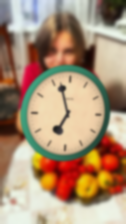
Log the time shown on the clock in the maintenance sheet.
6:57
